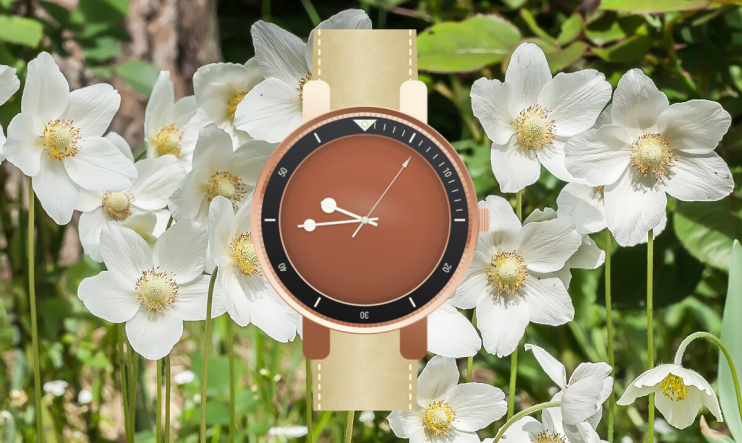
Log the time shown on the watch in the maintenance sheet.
9:44:06
